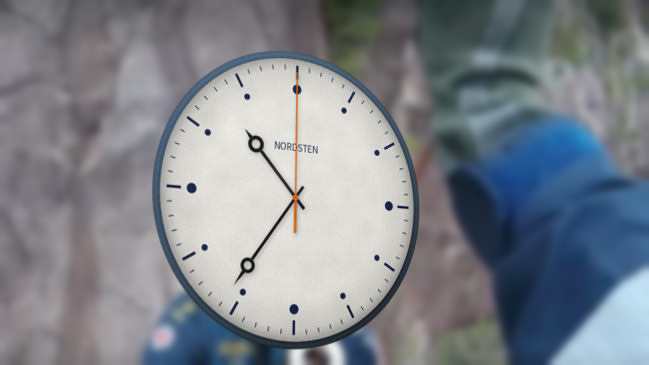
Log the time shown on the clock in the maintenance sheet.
10:36:00
